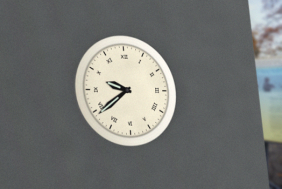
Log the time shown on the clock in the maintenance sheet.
9:39
